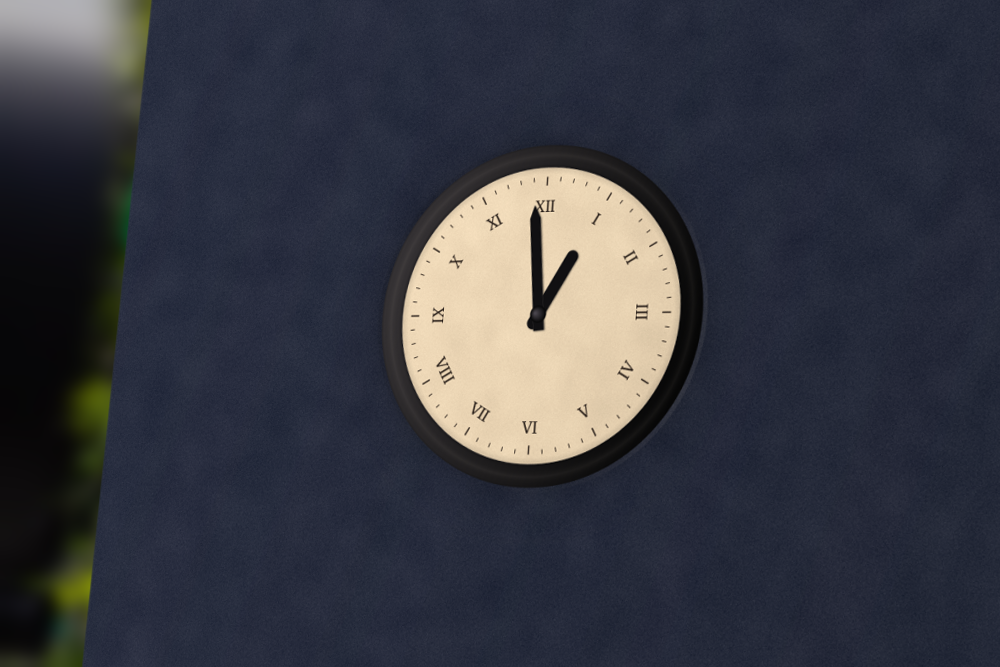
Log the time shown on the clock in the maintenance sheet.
12:59
